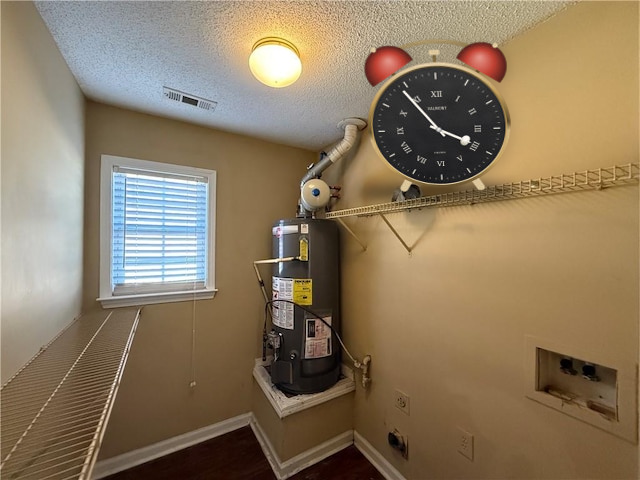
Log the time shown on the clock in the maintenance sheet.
3:54
